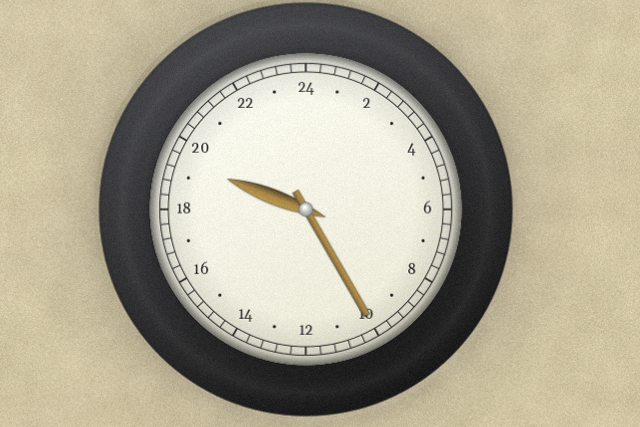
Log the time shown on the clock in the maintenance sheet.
19:25
